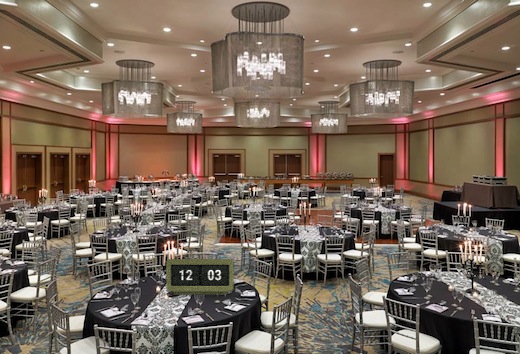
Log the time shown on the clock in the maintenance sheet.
12:03
